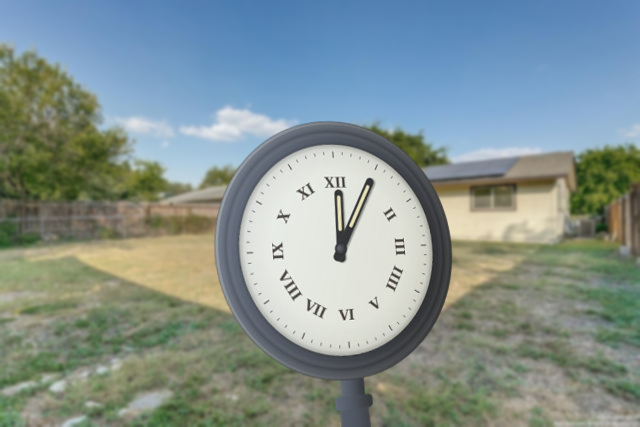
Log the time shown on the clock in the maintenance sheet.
12:05
